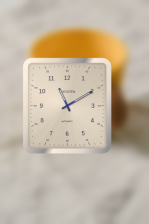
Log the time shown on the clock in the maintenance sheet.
11:10
